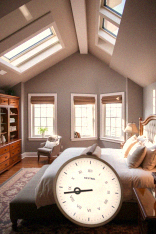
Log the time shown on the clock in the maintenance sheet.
8:43
